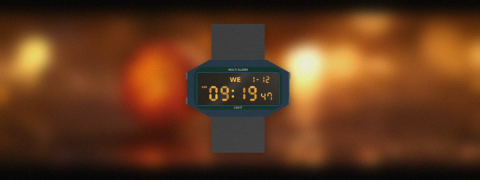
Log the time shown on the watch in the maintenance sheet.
9:19:47
